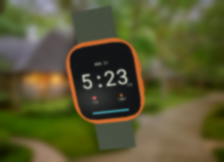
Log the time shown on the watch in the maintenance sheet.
5:23
